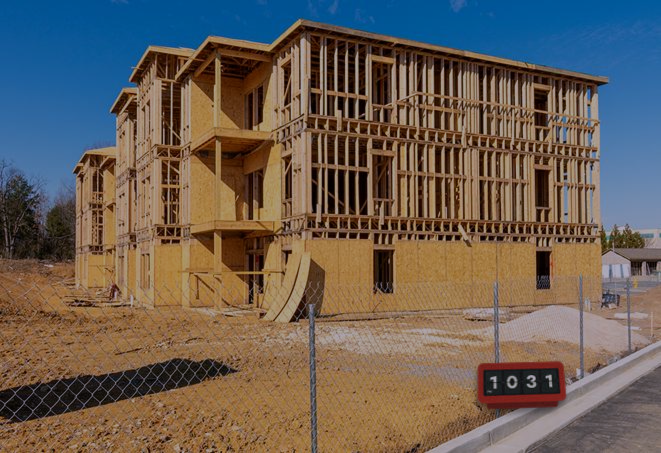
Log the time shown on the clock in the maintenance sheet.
10:31
